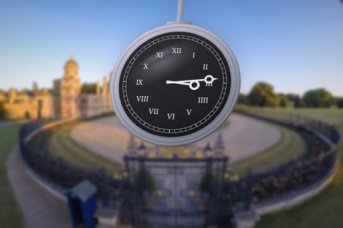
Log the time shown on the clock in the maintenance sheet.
3:14
